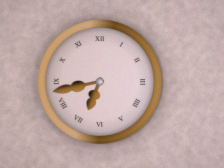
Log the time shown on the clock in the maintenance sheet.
6:43
